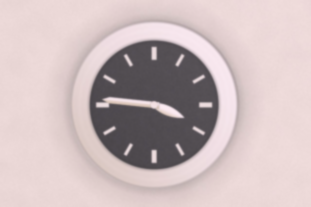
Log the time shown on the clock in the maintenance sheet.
3:46
